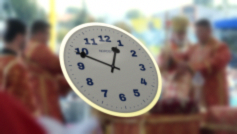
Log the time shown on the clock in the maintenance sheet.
12:49
